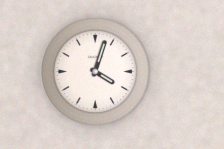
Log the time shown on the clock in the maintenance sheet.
4:03
